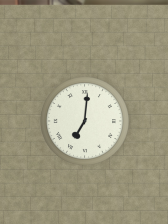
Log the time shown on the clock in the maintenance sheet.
7:01
